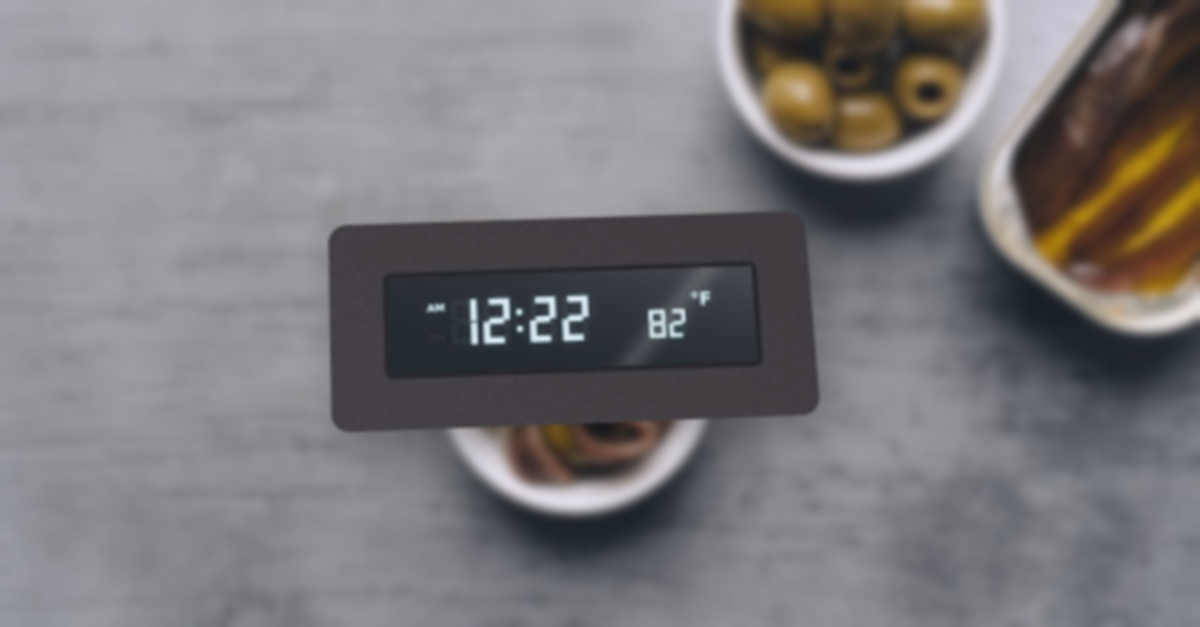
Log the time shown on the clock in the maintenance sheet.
12:22
